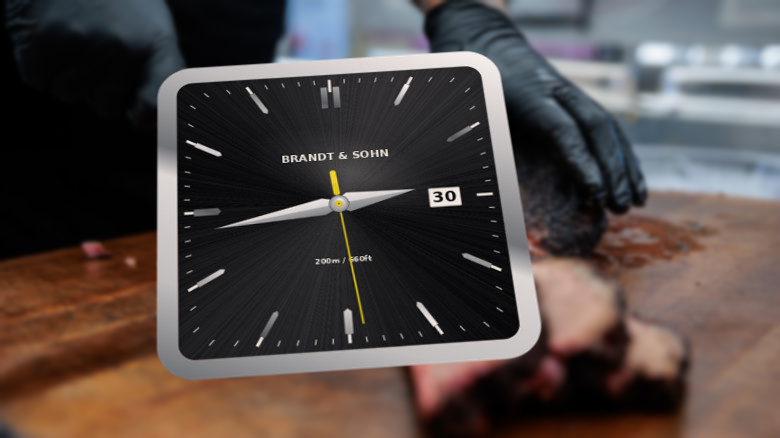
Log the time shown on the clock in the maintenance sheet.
2:43:29
